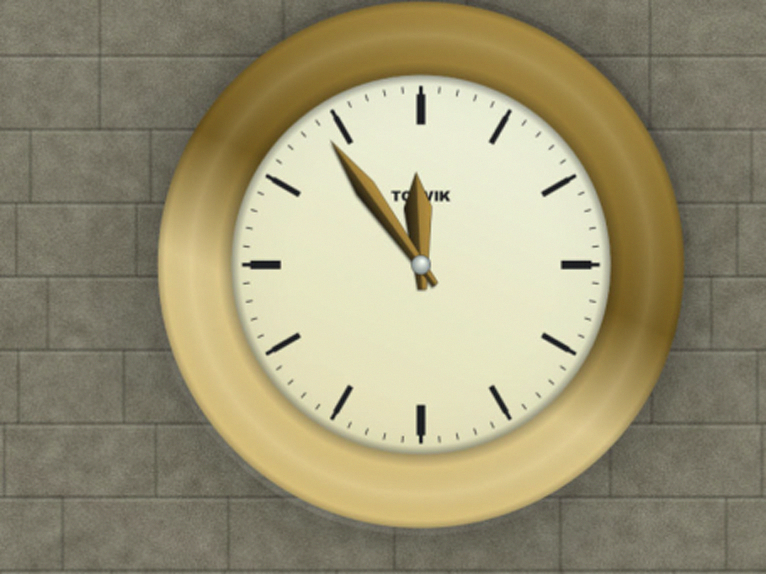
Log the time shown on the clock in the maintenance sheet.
11:54
